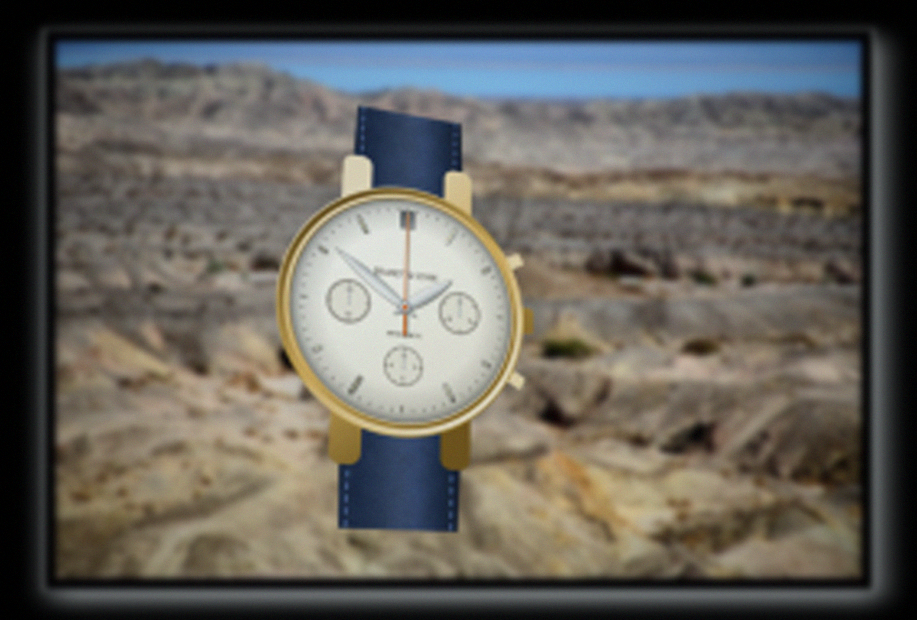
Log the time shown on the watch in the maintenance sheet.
1:51
